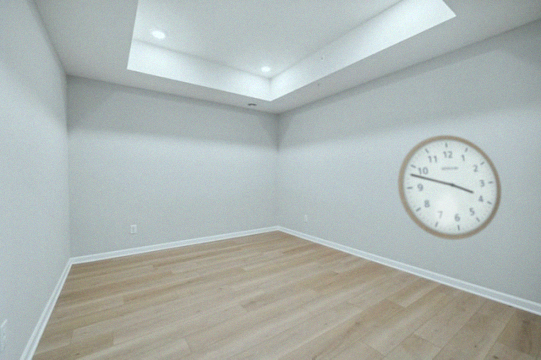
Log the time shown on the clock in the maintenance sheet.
3:48
